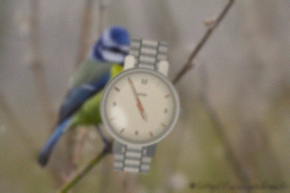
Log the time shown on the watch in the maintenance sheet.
4:55
